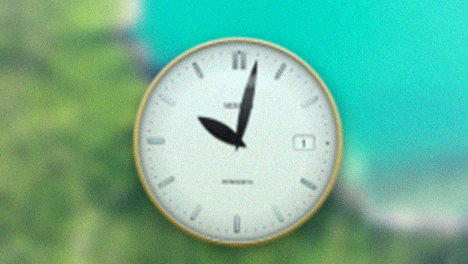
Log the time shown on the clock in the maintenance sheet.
10:02
